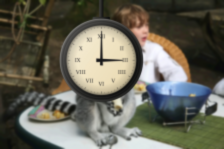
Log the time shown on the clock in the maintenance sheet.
3:00
